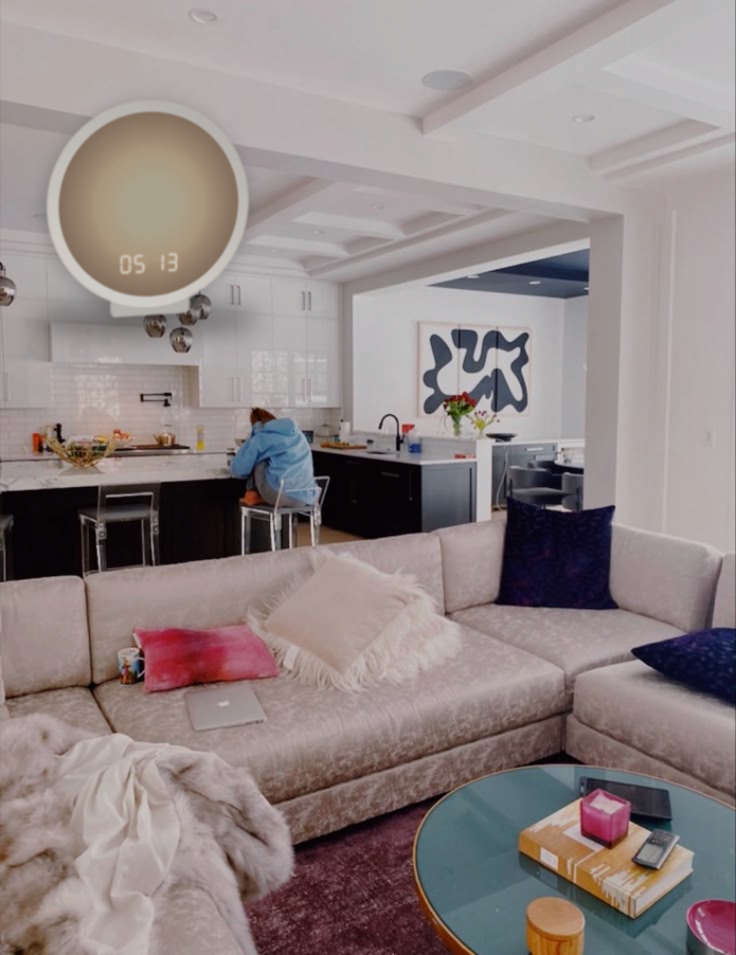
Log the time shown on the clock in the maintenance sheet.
5:13
